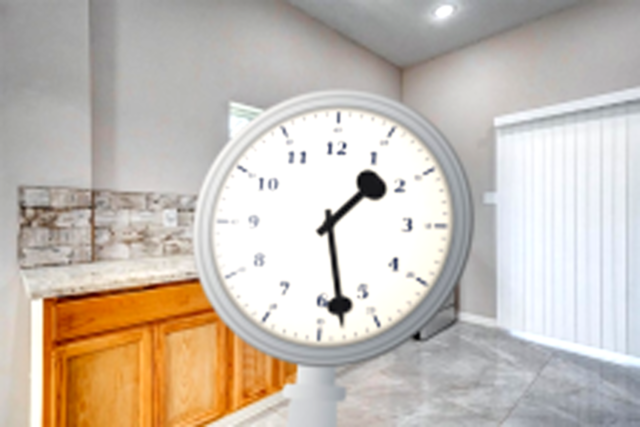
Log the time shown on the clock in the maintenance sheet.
1:28
